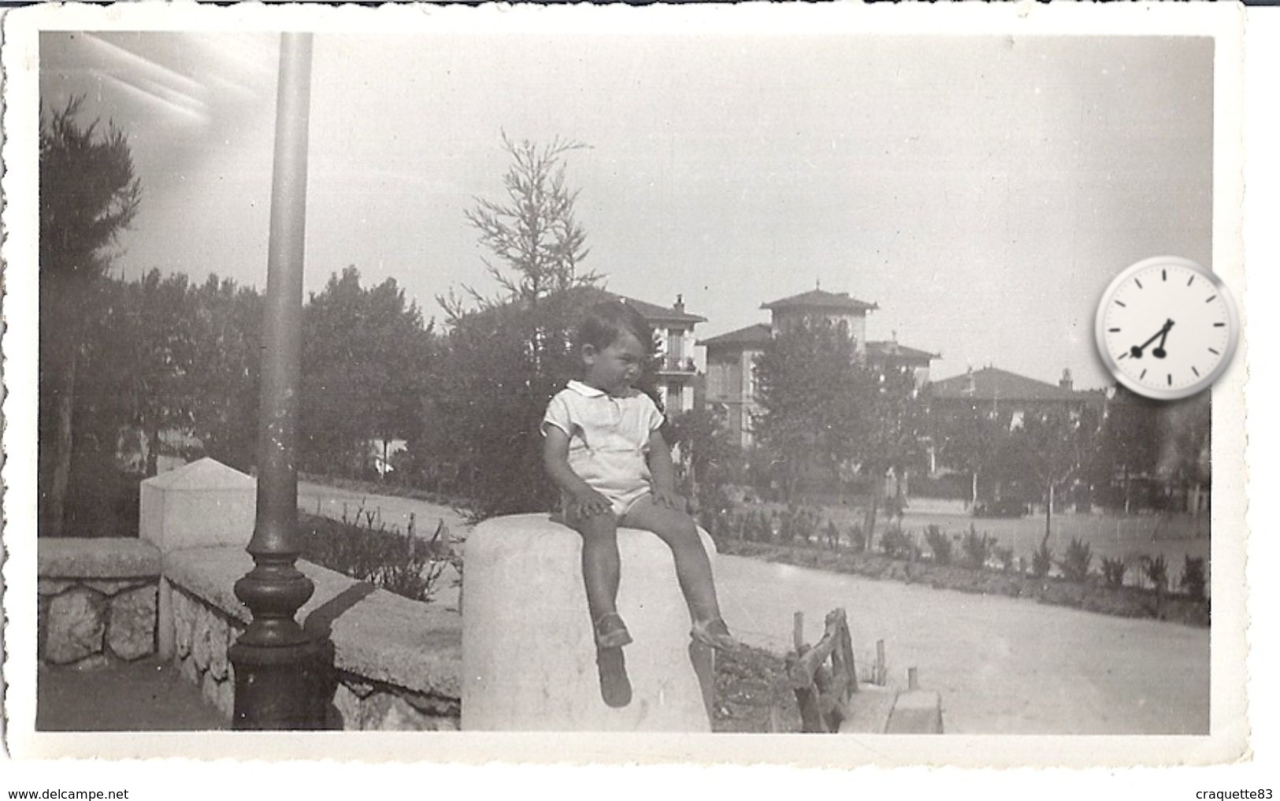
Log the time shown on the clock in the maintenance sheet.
6:39
